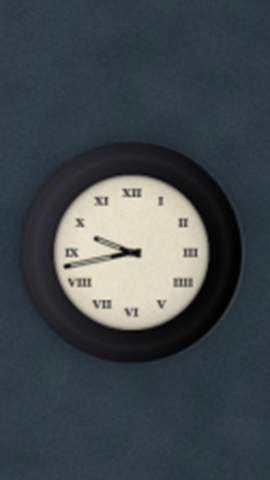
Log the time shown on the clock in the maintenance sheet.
9:43
